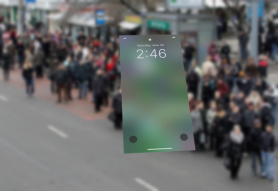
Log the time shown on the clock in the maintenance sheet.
2:46
